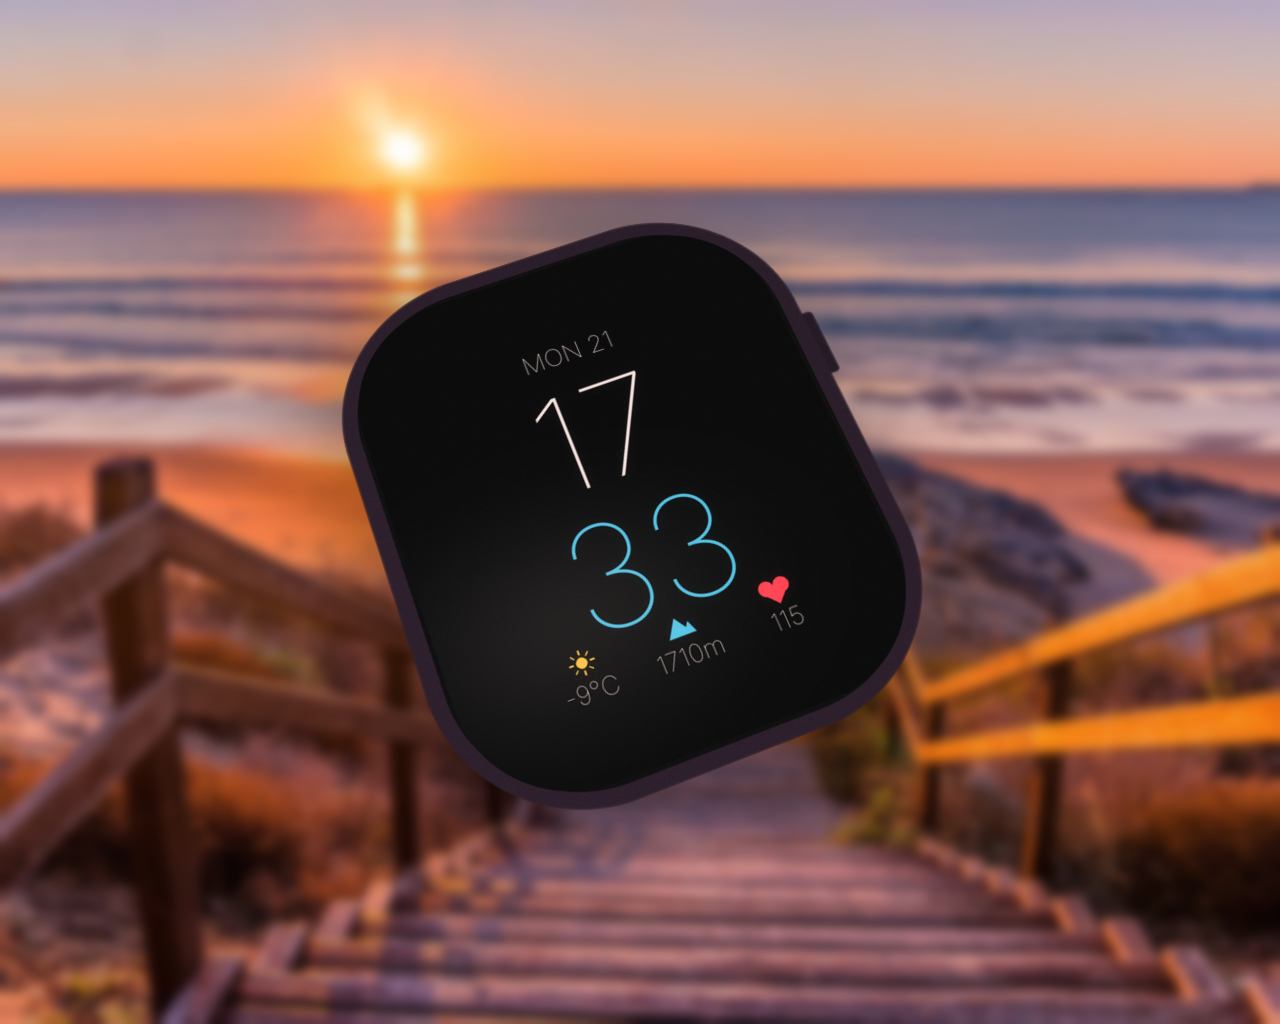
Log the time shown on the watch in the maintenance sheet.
17:33
